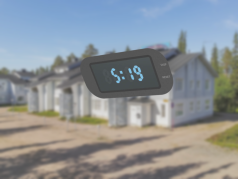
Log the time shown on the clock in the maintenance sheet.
5:19
